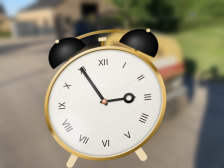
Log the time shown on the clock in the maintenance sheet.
2:55
